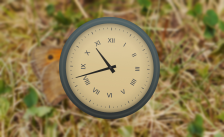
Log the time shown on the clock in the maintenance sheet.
10:42
